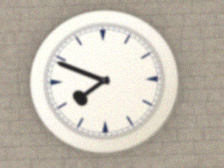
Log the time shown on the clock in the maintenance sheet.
7:49
